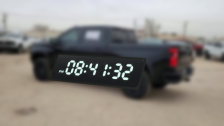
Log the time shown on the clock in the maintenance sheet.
8:41:32
